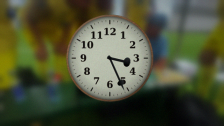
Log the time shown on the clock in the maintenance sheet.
3:26
